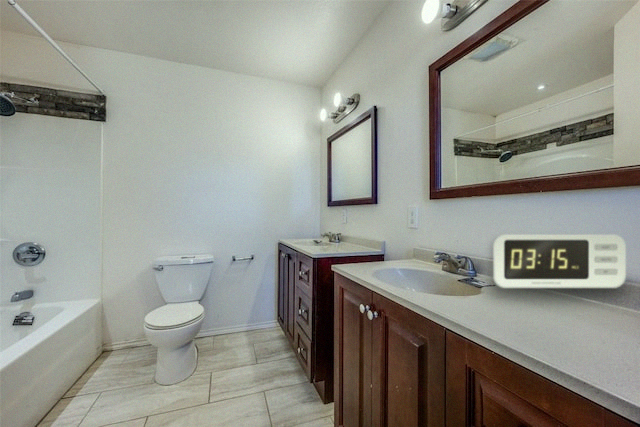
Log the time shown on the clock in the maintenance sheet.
3:15
